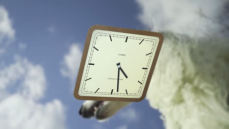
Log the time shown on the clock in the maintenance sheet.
4:28
